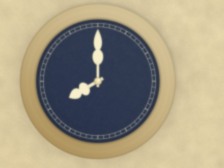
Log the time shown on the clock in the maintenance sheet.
8:00
